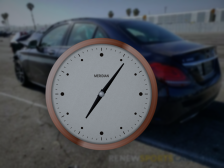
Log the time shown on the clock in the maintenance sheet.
7:06
